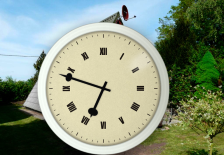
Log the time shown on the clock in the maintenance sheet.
6:48
